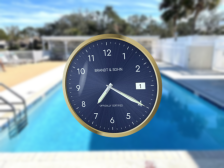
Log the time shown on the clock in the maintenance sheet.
7:20
